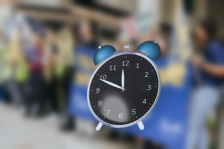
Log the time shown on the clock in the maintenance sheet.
11:49
